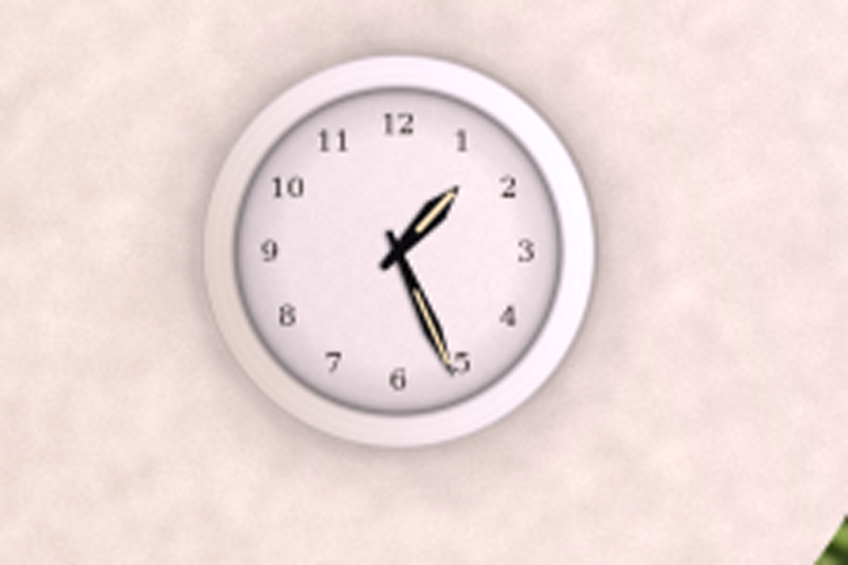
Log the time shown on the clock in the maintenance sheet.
1:26
